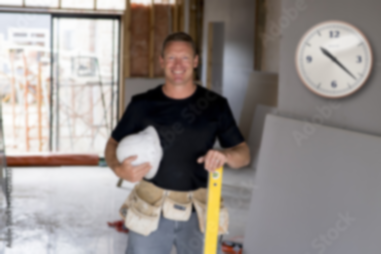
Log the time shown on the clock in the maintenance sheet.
10:22
